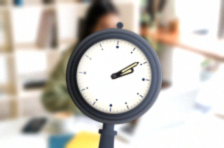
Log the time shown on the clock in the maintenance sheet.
2:09
